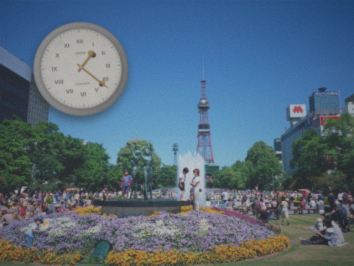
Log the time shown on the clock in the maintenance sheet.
1:22
